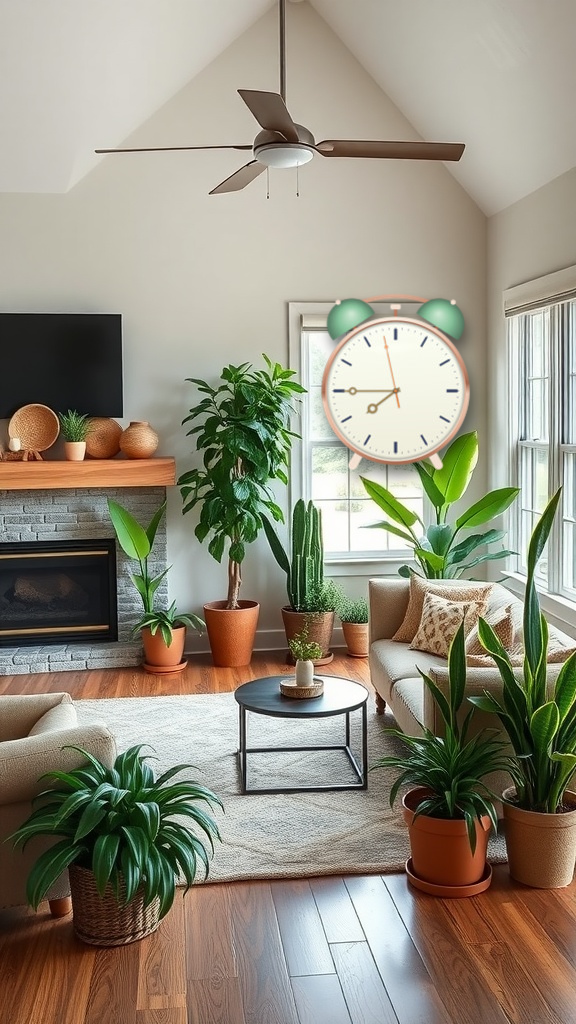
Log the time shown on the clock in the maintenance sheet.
7:44:58
